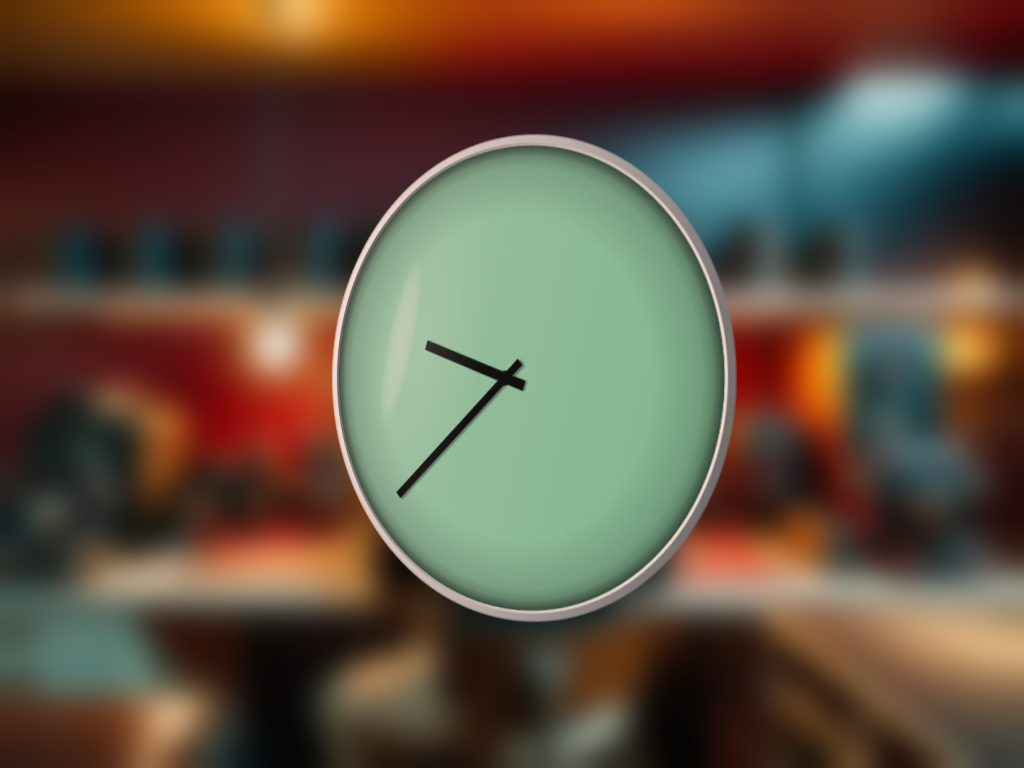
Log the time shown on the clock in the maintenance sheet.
9:38
